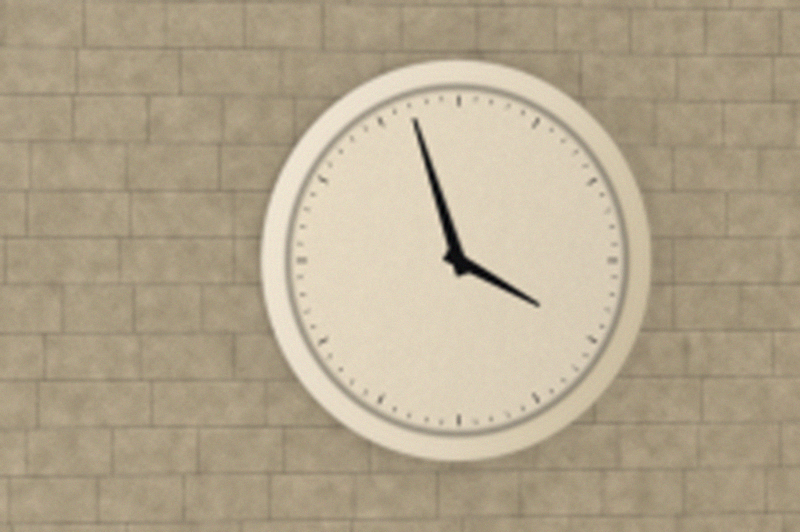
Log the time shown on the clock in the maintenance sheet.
3:57
